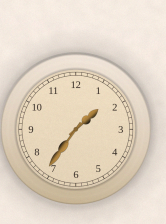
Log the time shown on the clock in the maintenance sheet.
1:36
